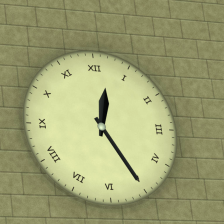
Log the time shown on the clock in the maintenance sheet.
12:25
